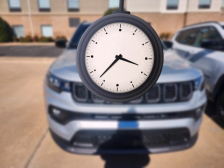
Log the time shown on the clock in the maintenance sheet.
3:37
